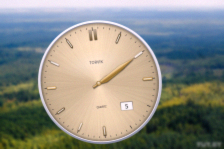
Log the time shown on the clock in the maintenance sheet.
2:10
